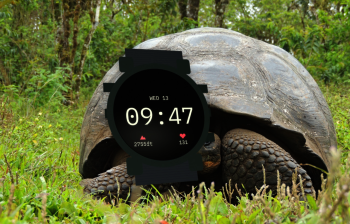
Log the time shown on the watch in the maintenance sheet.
9:47
